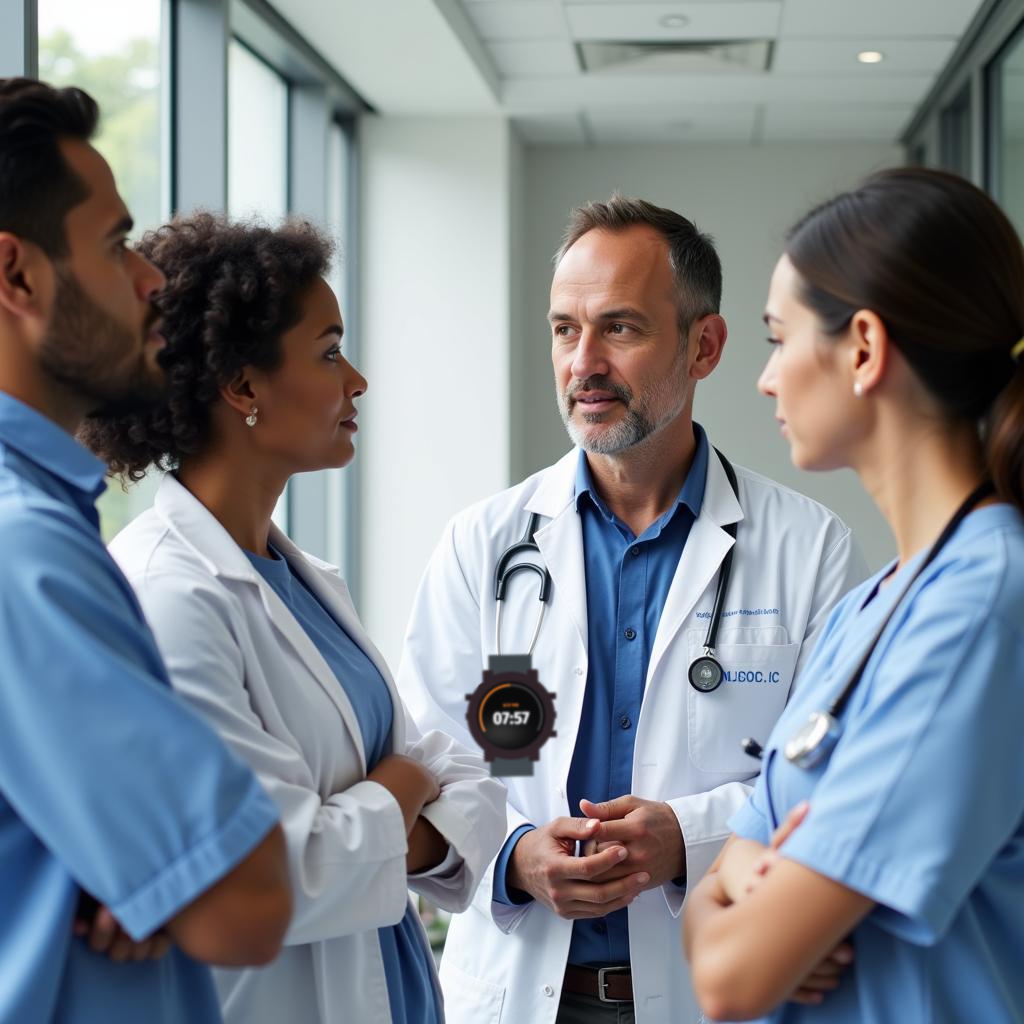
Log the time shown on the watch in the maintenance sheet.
7:57
